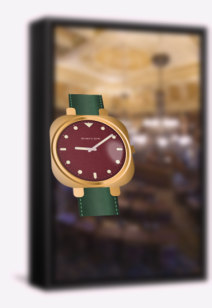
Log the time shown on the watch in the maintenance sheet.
9:09
